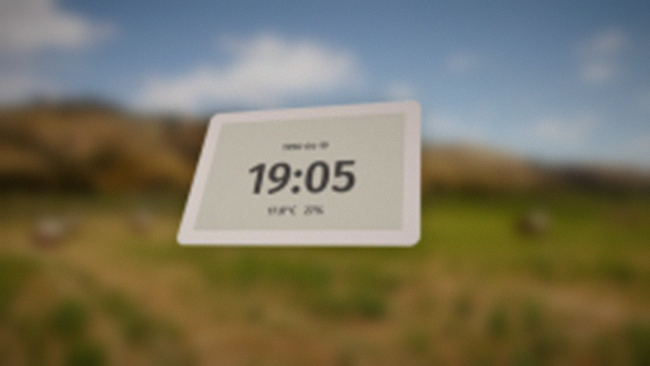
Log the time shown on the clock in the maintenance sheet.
19:05
